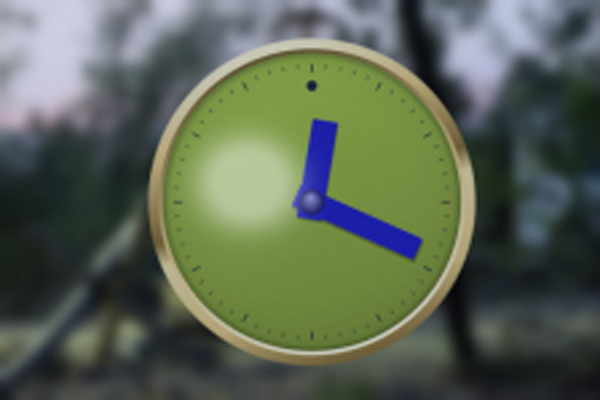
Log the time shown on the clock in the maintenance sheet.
12:19
